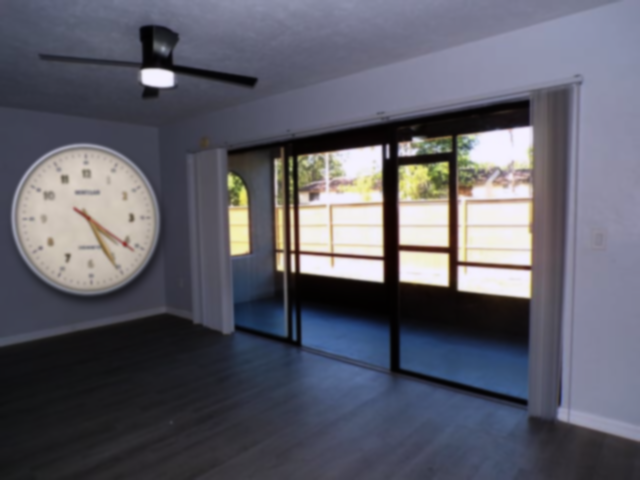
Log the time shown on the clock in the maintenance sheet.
4:25:21
